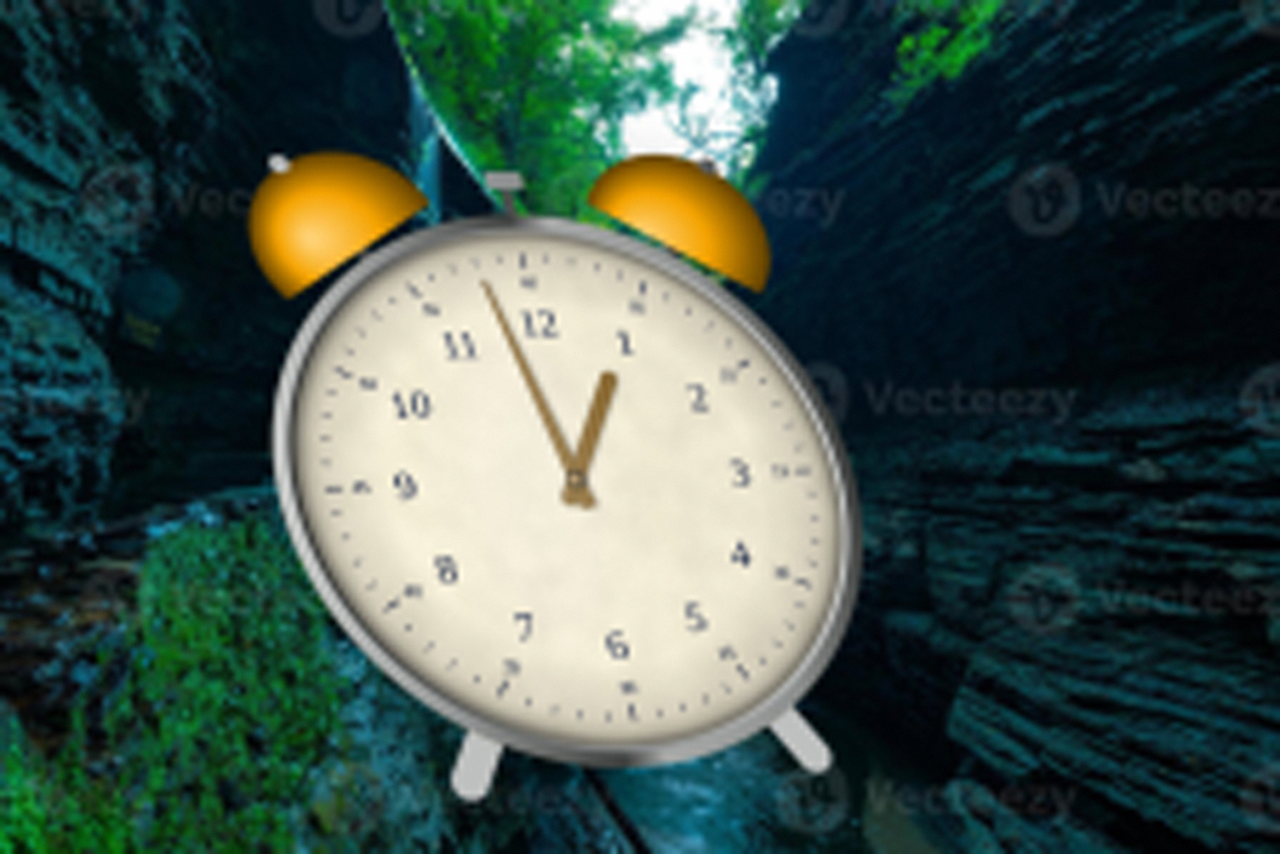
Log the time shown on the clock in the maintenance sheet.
12:58
